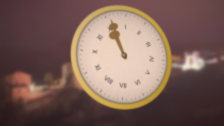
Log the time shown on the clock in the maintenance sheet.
12:01
